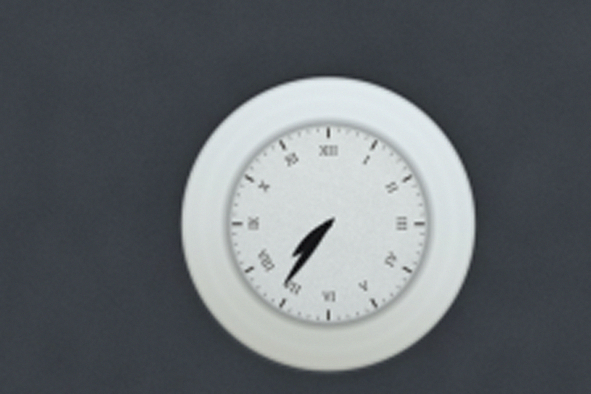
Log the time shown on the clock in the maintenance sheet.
7:36
